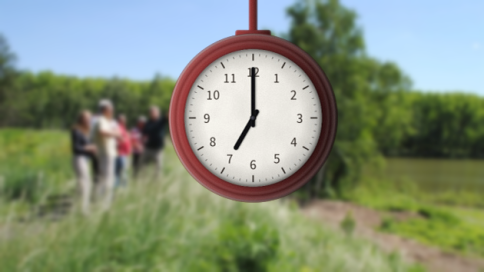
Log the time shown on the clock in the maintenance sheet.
7:00
